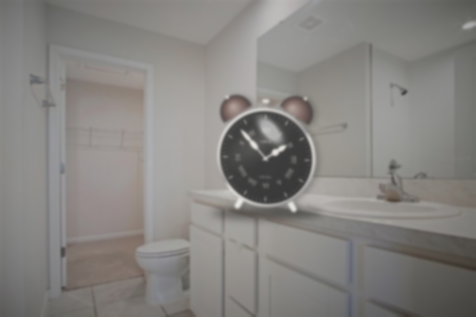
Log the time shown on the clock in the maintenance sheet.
1:53
